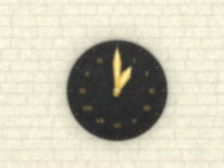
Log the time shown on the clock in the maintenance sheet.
1:00
